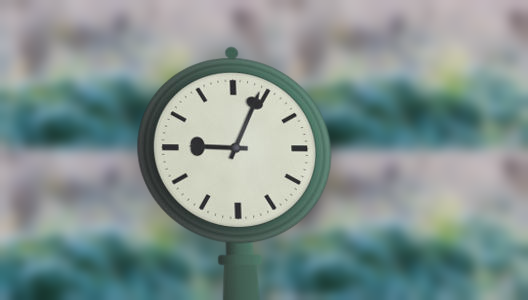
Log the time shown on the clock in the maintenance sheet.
9:04
